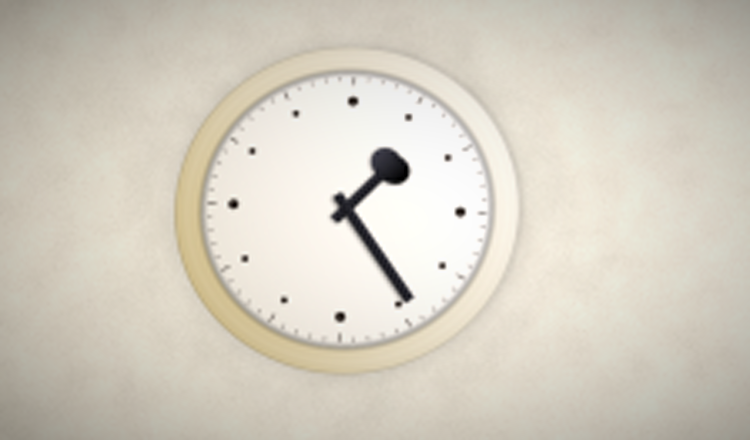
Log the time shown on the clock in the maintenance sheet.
1:24
